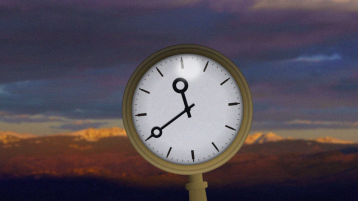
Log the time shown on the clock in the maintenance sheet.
11:40
